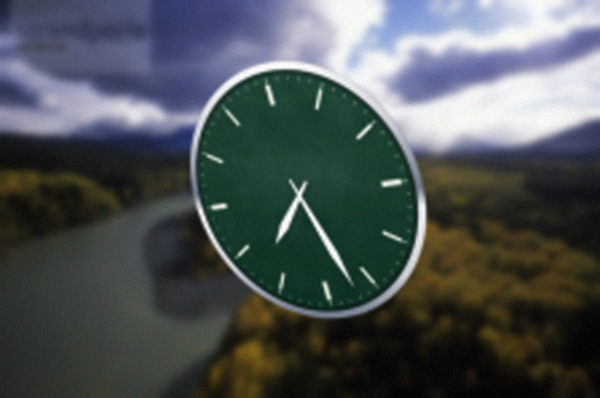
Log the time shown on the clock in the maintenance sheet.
7:27
